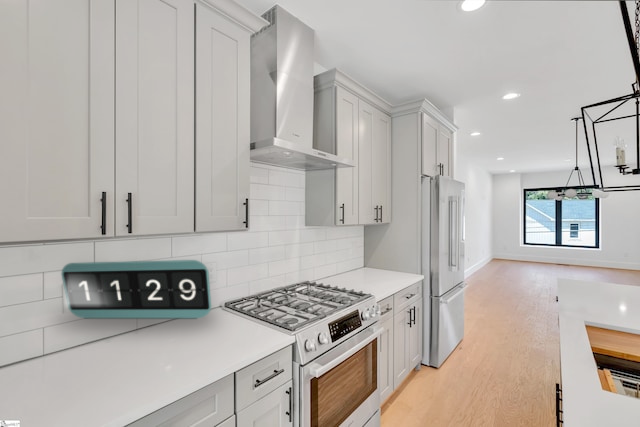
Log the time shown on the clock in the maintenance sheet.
11:29
